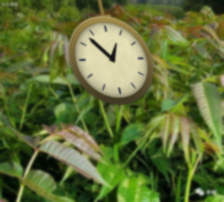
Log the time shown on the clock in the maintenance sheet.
12:53
